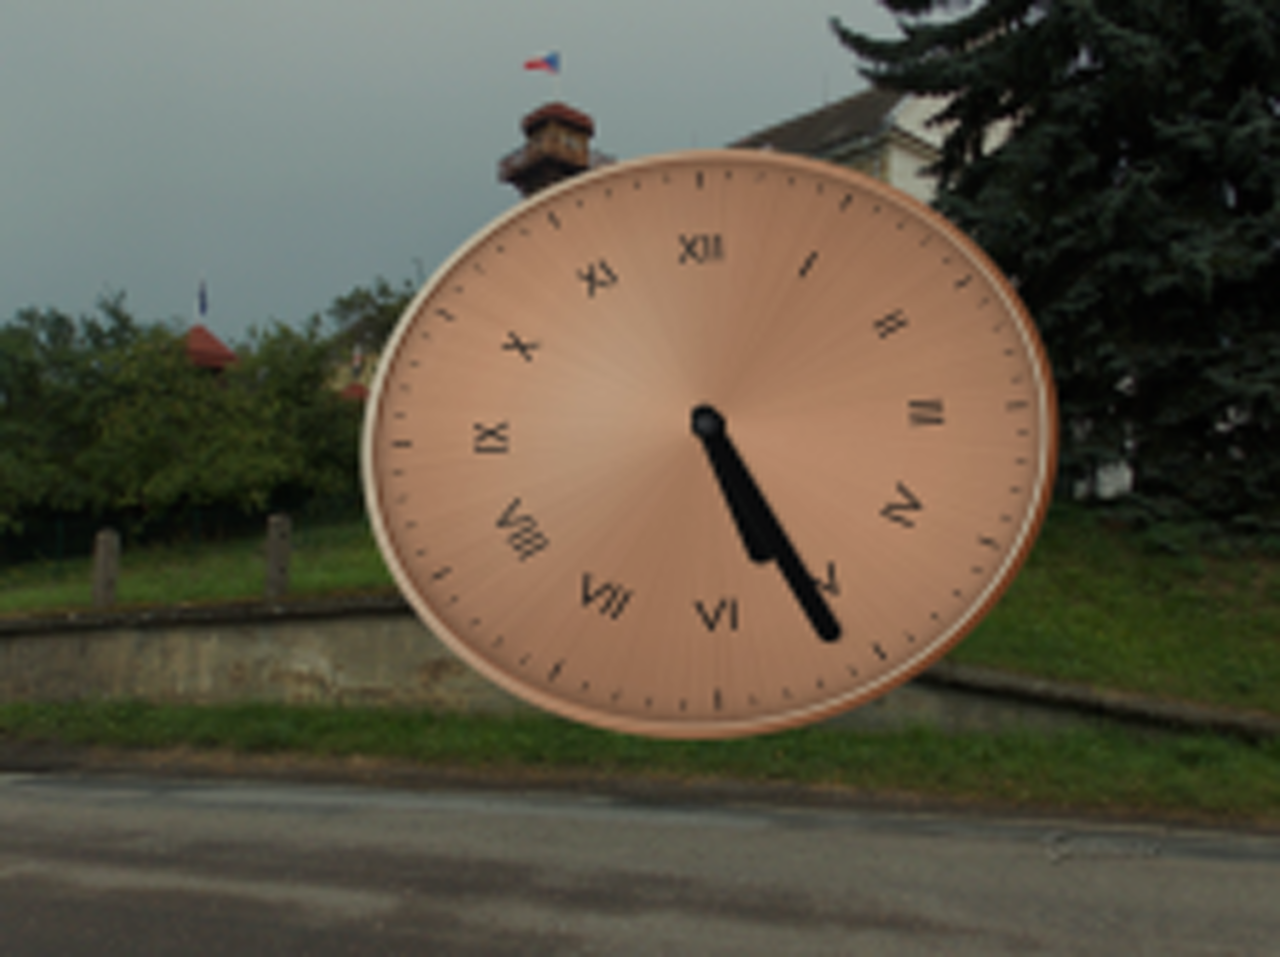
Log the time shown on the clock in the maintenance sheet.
5:26
